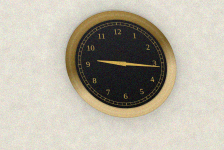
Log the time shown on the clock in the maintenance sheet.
9:16
